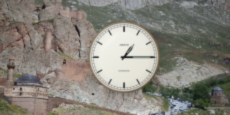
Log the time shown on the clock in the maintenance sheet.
1:15
